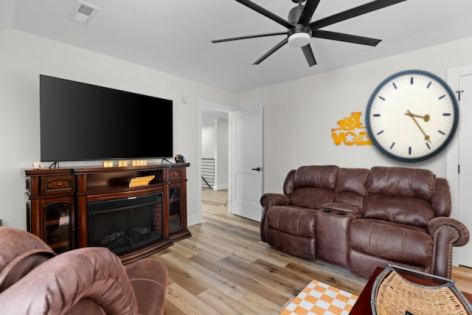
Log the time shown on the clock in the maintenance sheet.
3:24
